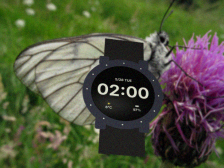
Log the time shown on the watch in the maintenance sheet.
2:00
